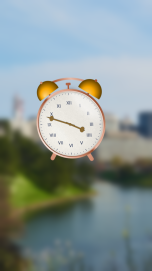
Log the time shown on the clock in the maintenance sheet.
3:48
